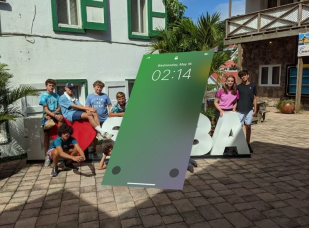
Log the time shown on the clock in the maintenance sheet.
2:14
